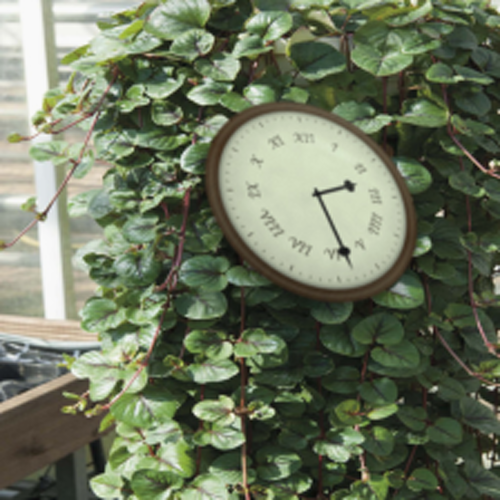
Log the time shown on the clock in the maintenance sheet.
2:28
